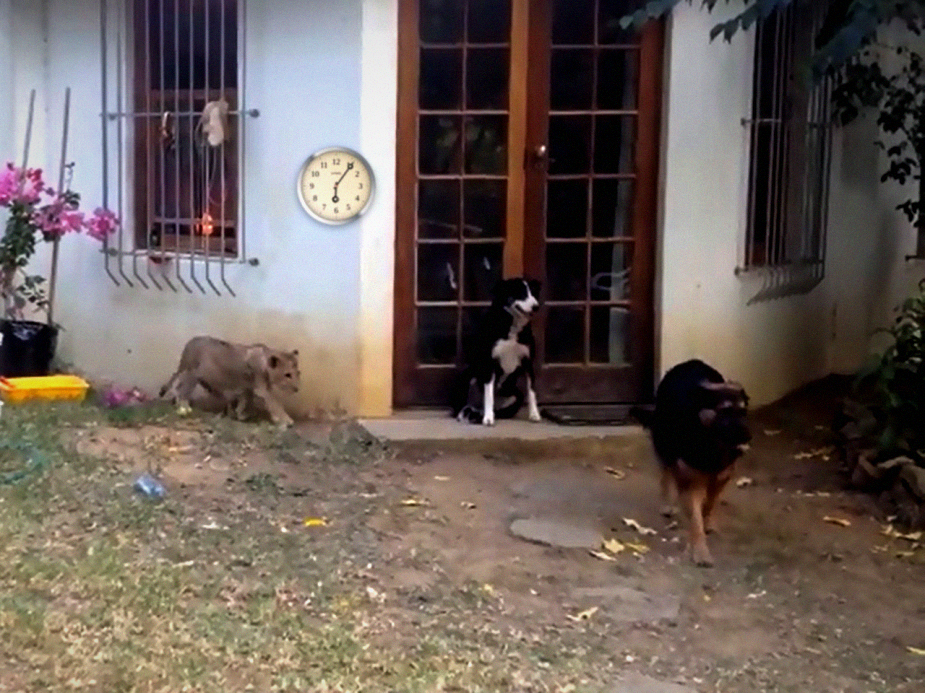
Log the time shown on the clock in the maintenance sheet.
6:06
